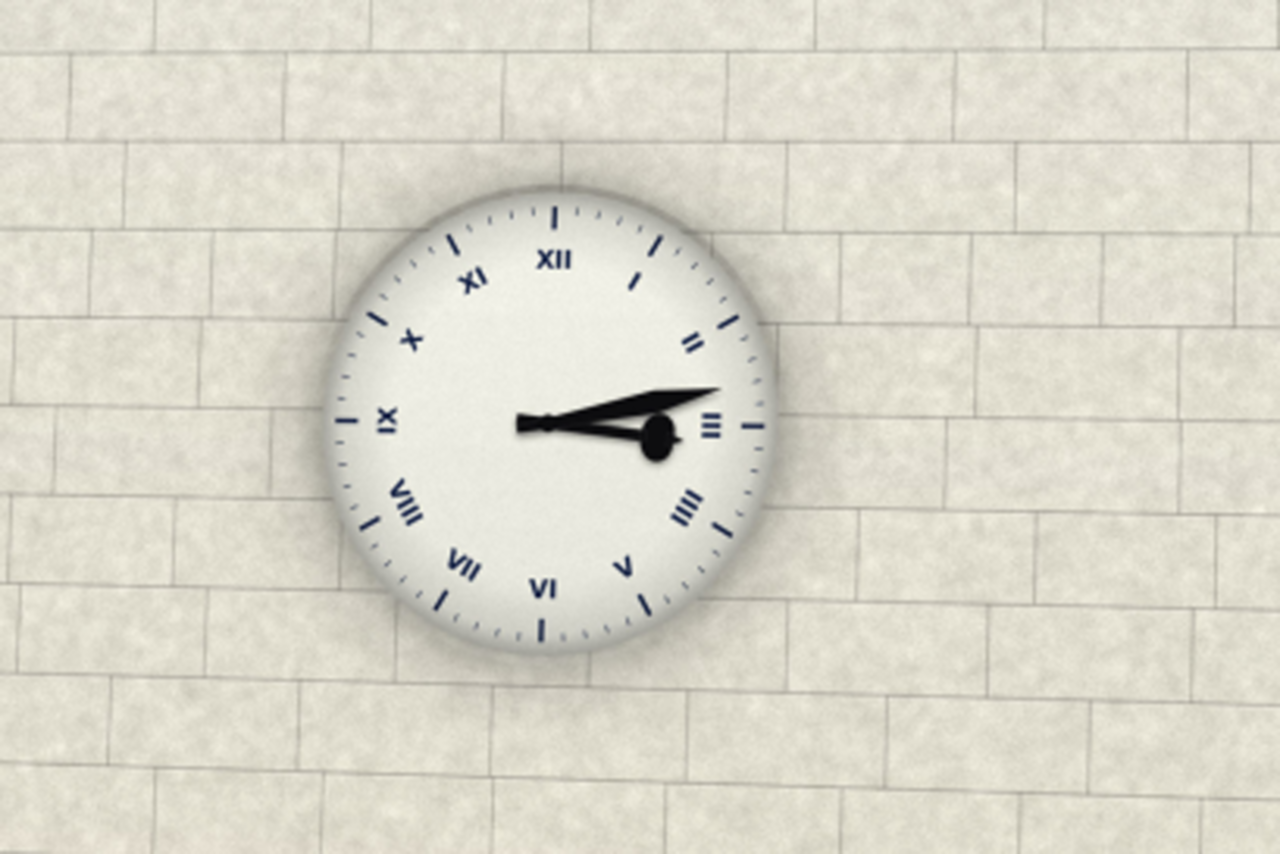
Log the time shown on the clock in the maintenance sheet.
3:13
